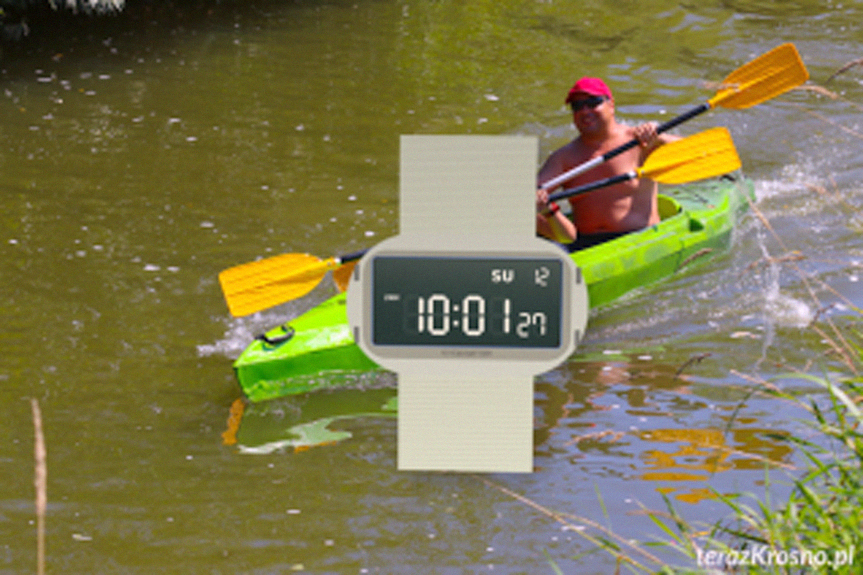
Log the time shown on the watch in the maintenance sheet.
10:01:27
